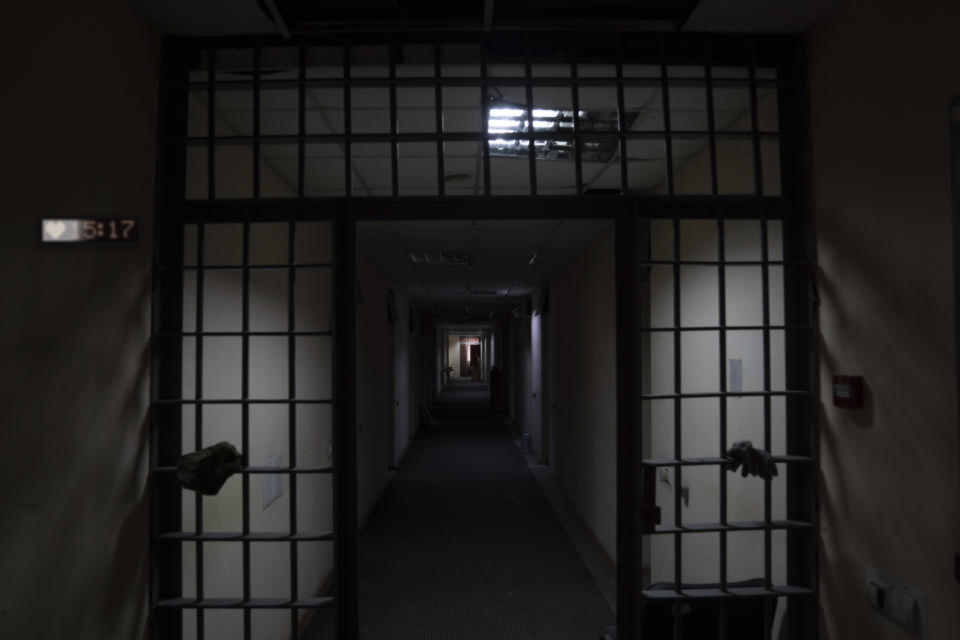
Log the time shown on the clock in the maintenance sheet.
15:17
